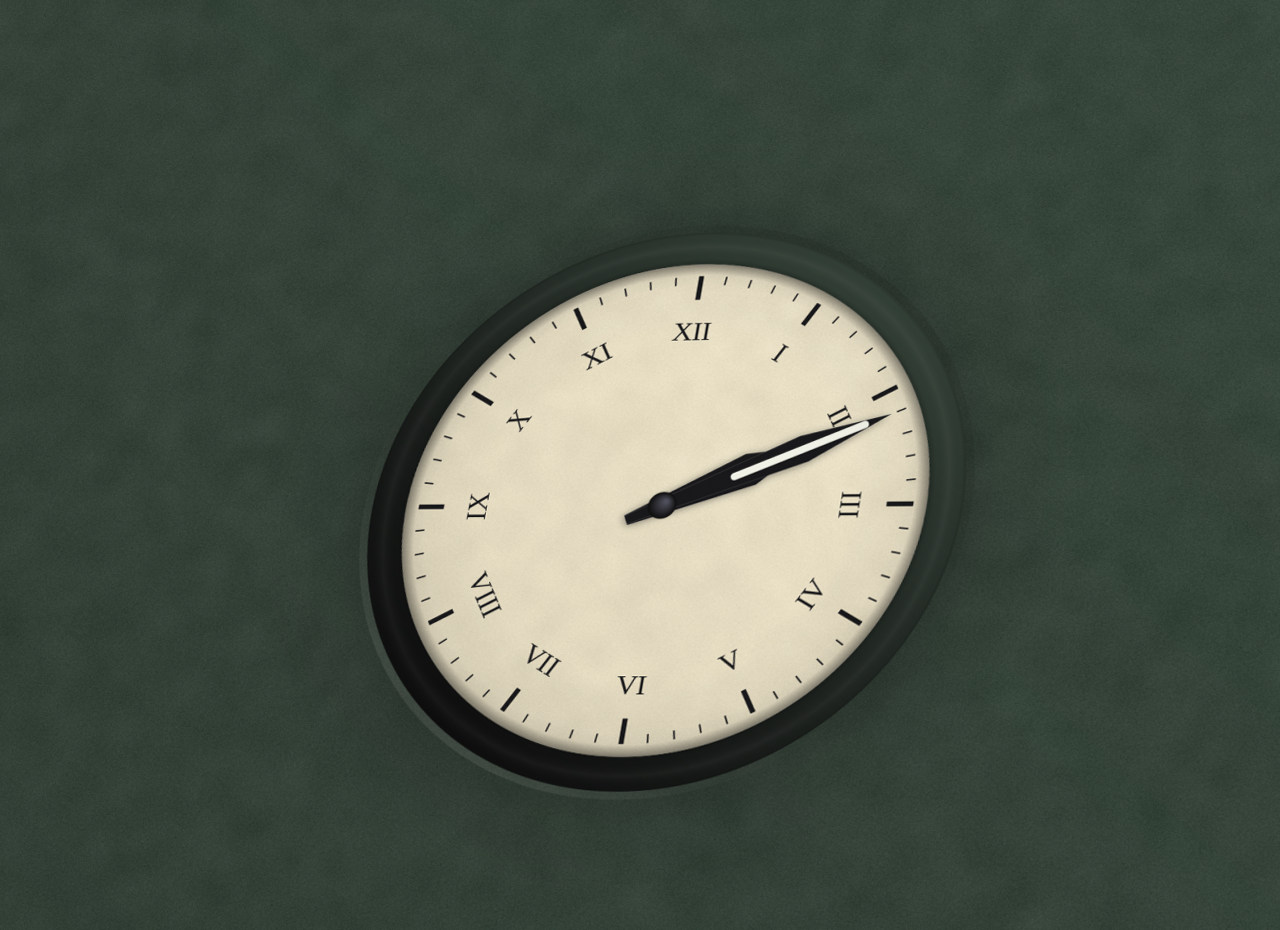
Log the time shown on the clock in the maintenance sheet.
2:11
